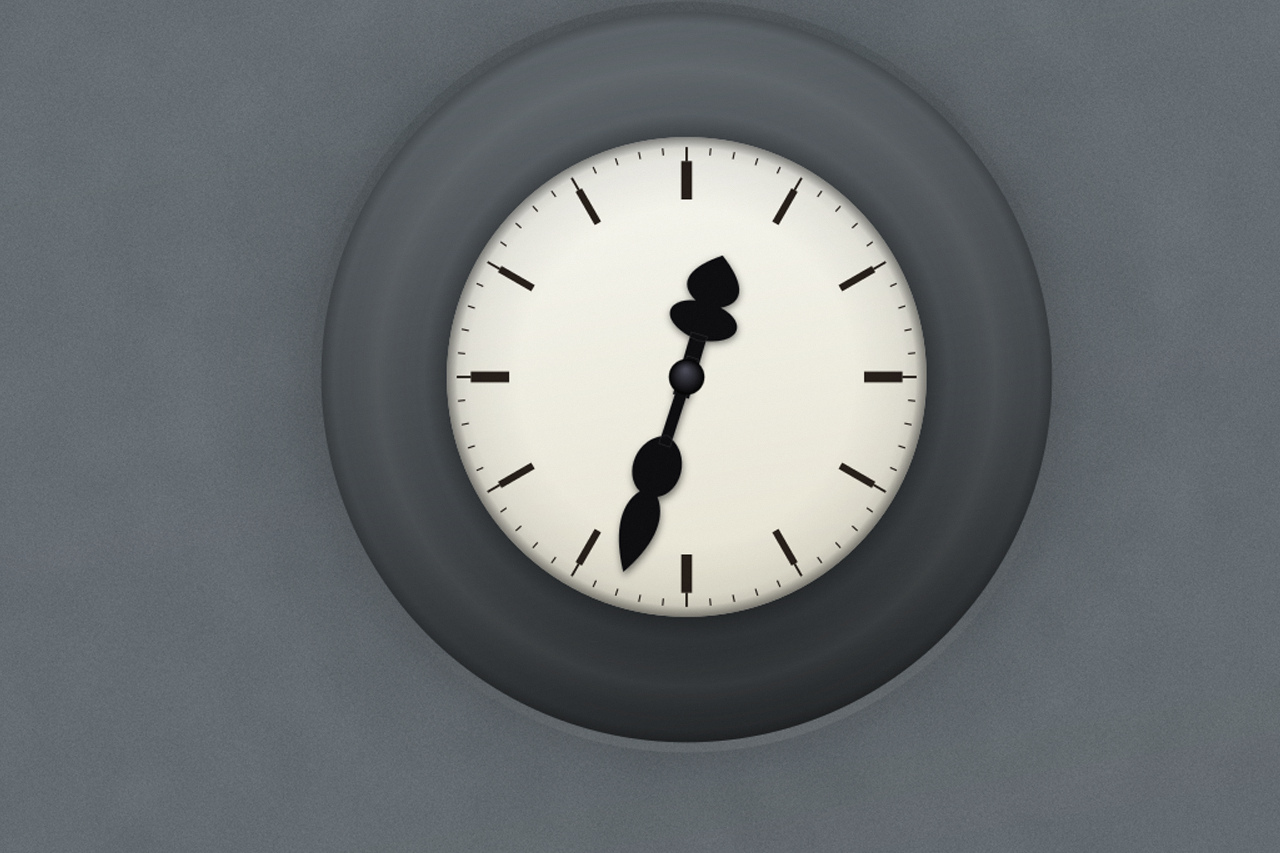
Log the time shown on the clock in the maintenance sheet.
12:33
